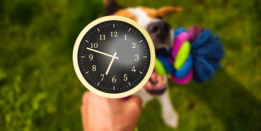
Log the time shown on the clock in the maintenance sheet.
6:48
